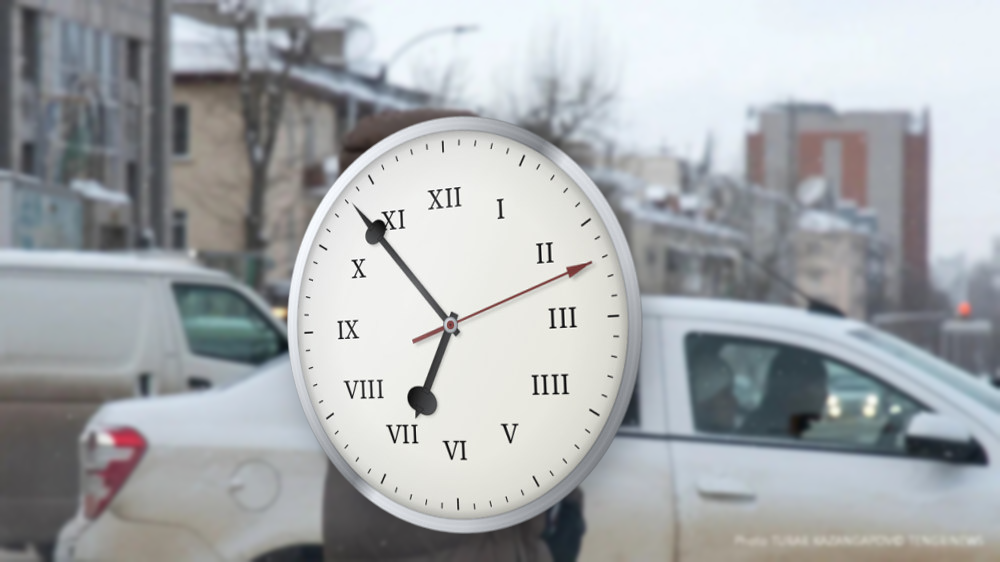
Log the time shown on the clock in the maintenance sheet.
6:53:12
